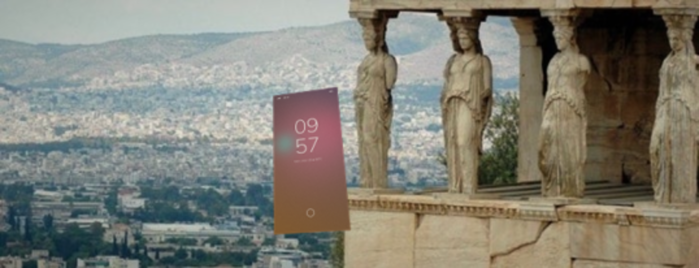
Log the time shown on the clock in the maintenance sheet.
9:57
